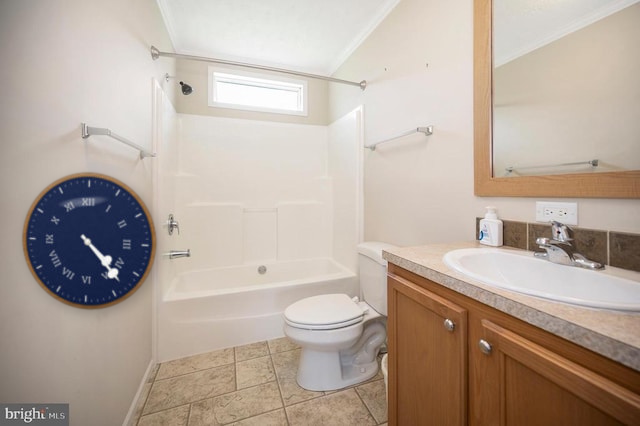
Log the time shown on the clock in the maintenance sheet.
4:23
